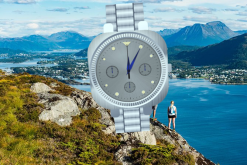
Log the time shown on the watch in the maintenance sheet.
12:05
